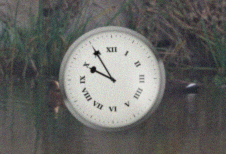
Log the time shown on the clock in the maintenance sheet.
9:55
